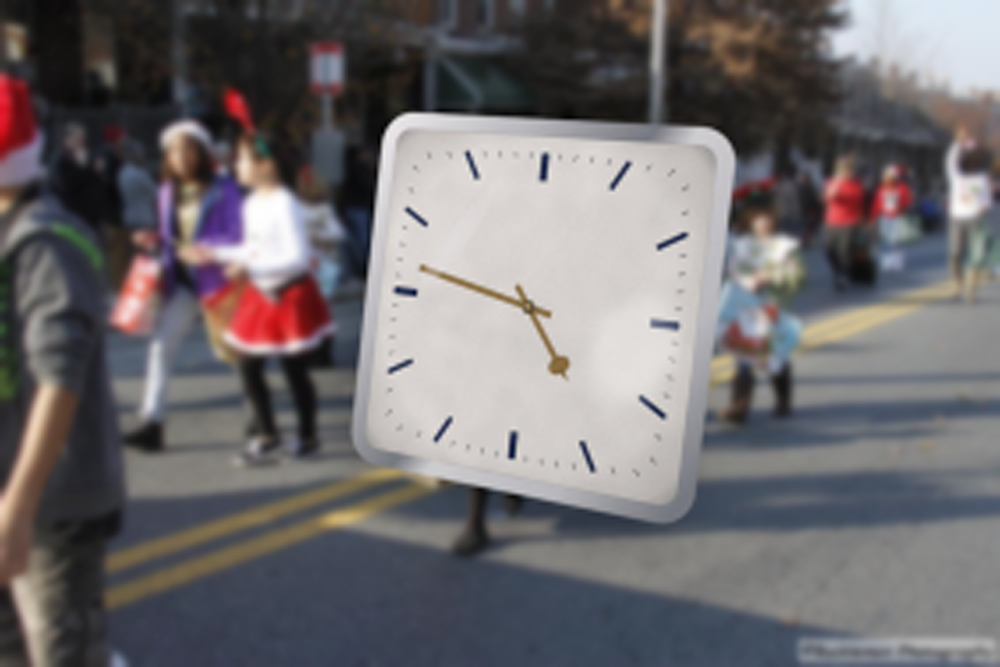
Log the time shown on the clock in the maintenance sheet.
4:47
